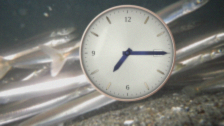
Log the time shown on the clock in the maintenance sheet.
7:15
